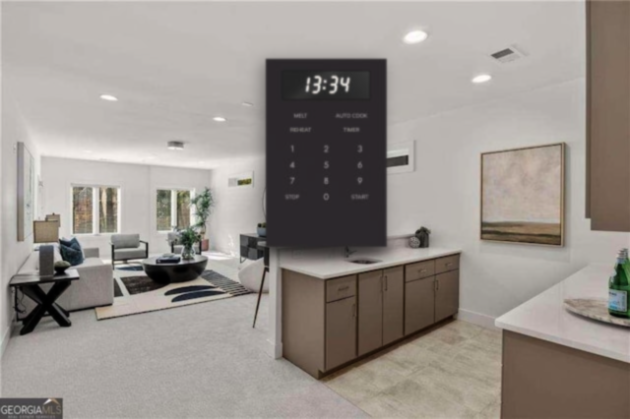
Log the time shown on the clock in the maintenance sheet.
13:34
